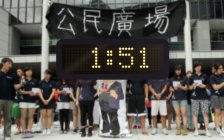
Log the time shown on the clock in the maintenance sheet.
1:51
